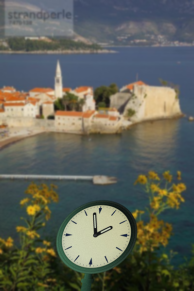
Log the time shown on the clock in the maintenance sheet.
1:58
